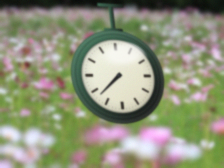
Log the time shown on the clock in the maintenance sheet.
7:38
